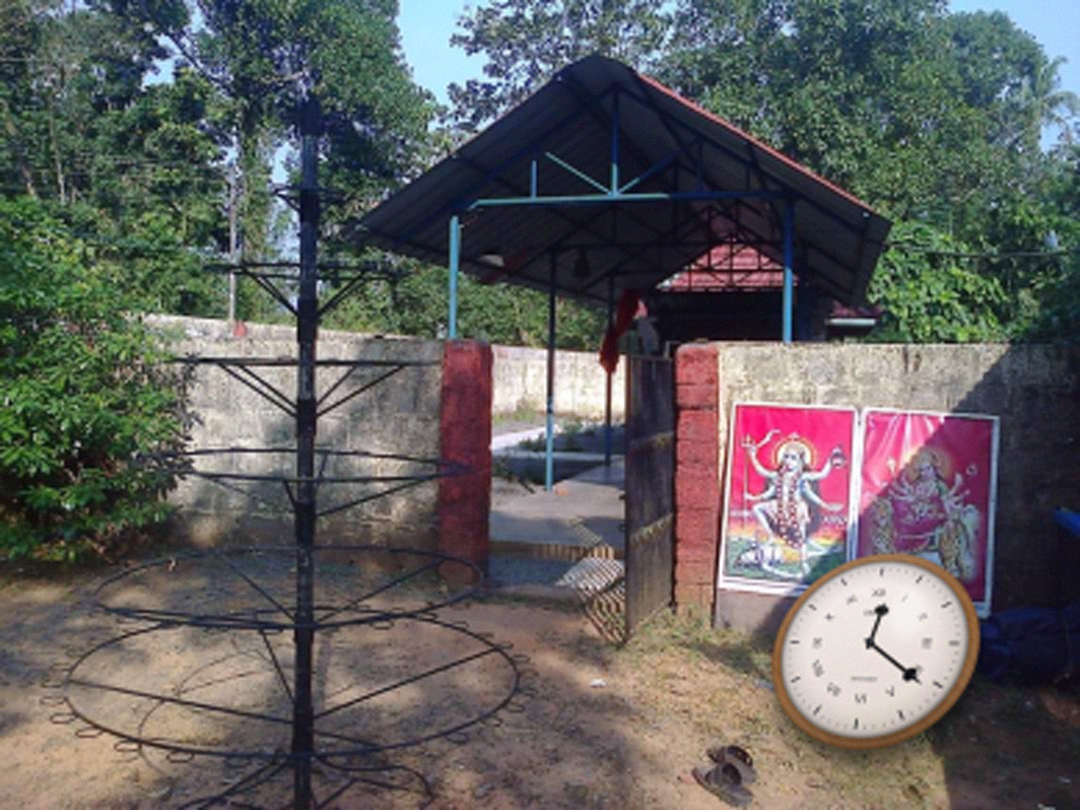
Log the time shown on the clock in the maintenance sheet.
12:21
